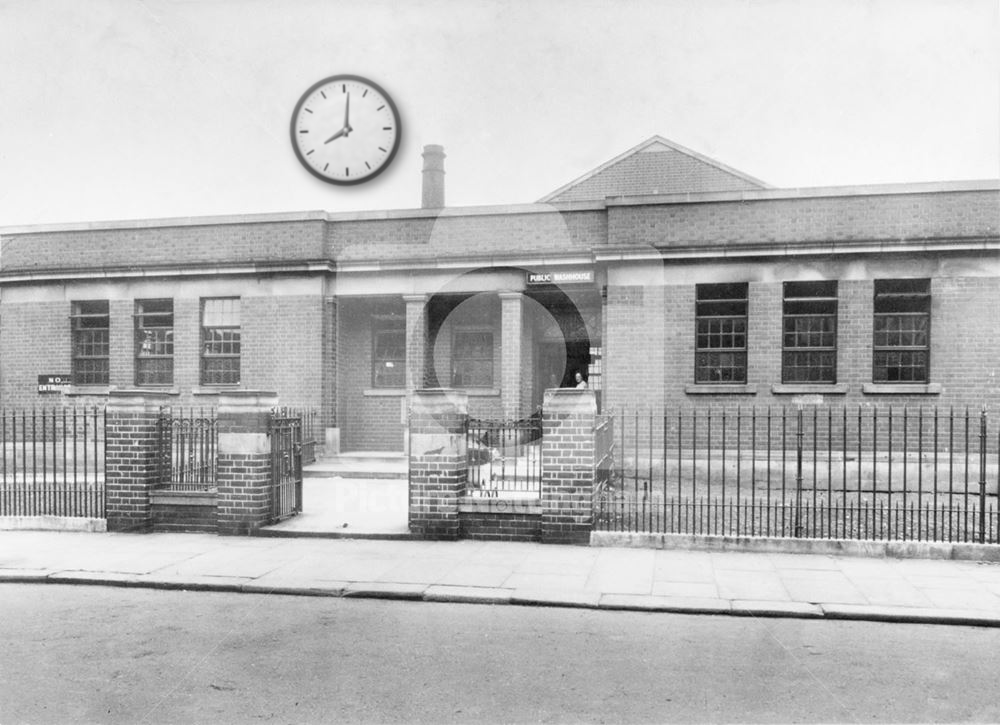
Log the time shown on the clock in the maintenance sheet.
8:01
